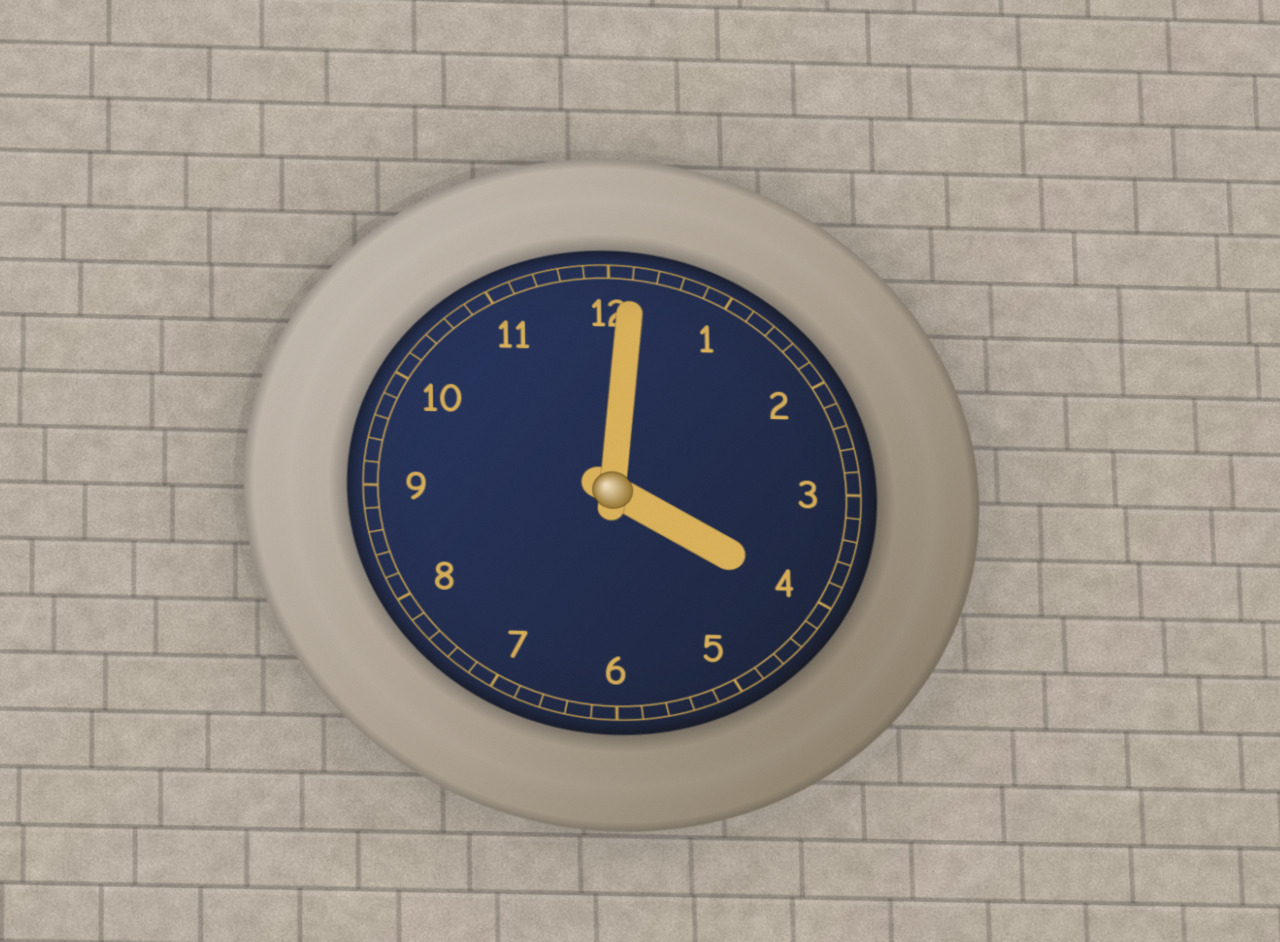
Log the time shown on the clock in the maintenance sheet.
4:01
